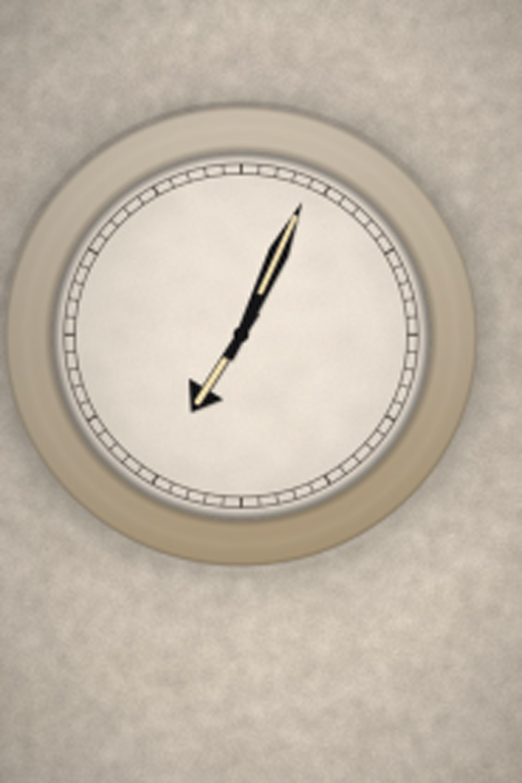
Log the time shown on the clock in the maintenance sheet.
7:04
